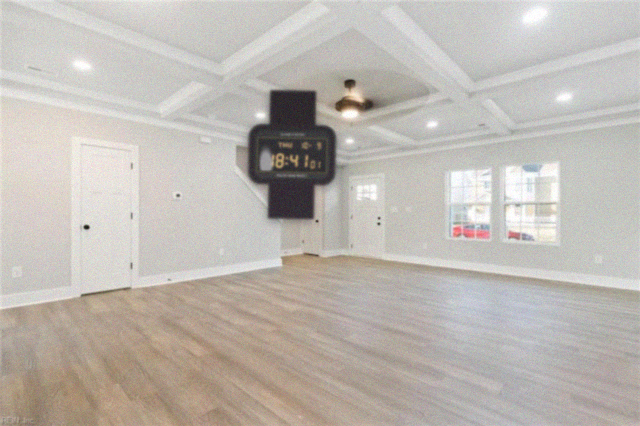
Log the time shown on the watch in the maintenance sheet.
18:41
